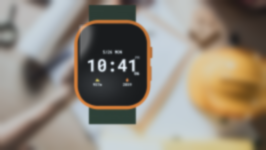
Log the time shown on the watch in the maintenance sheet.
10:41
